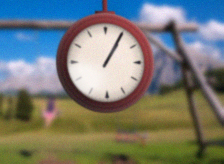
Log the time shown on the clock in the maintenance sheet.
1:05
